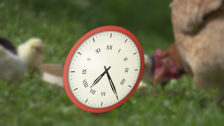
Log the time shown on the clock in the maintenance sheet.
7:25
